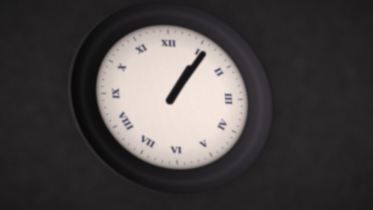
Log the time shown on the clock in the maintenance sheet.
1:06
